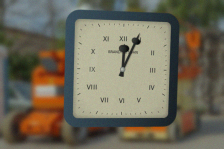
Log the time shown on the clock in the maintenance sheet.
12:04
